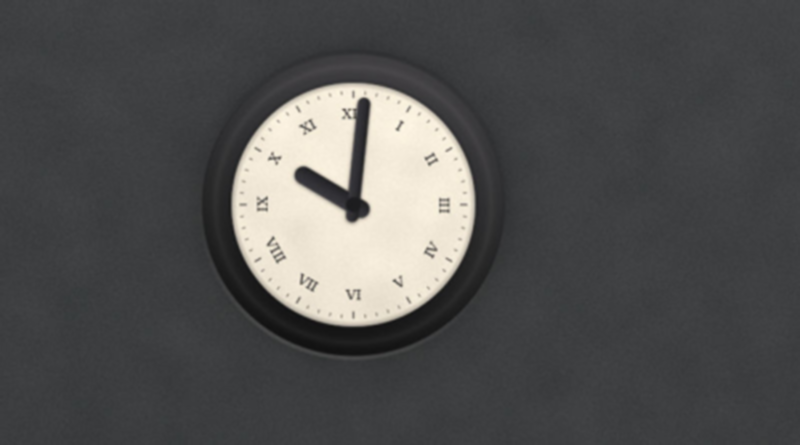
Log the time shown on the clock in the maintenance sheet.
10:01
